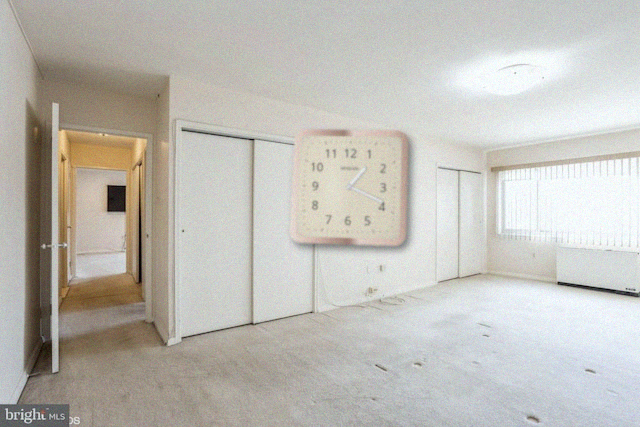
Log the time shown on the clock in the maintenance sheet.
1:19
